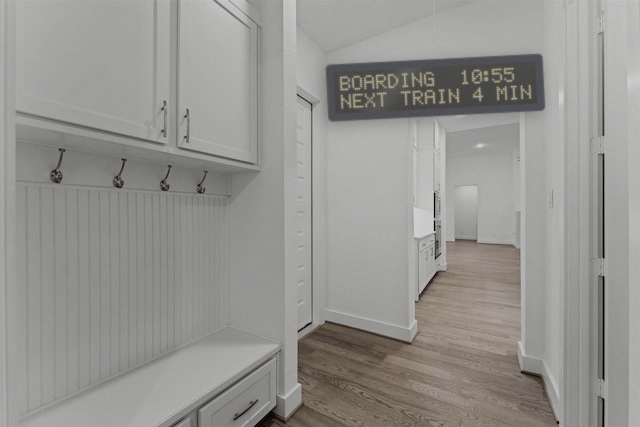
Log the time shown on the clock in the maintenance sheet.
10:55
